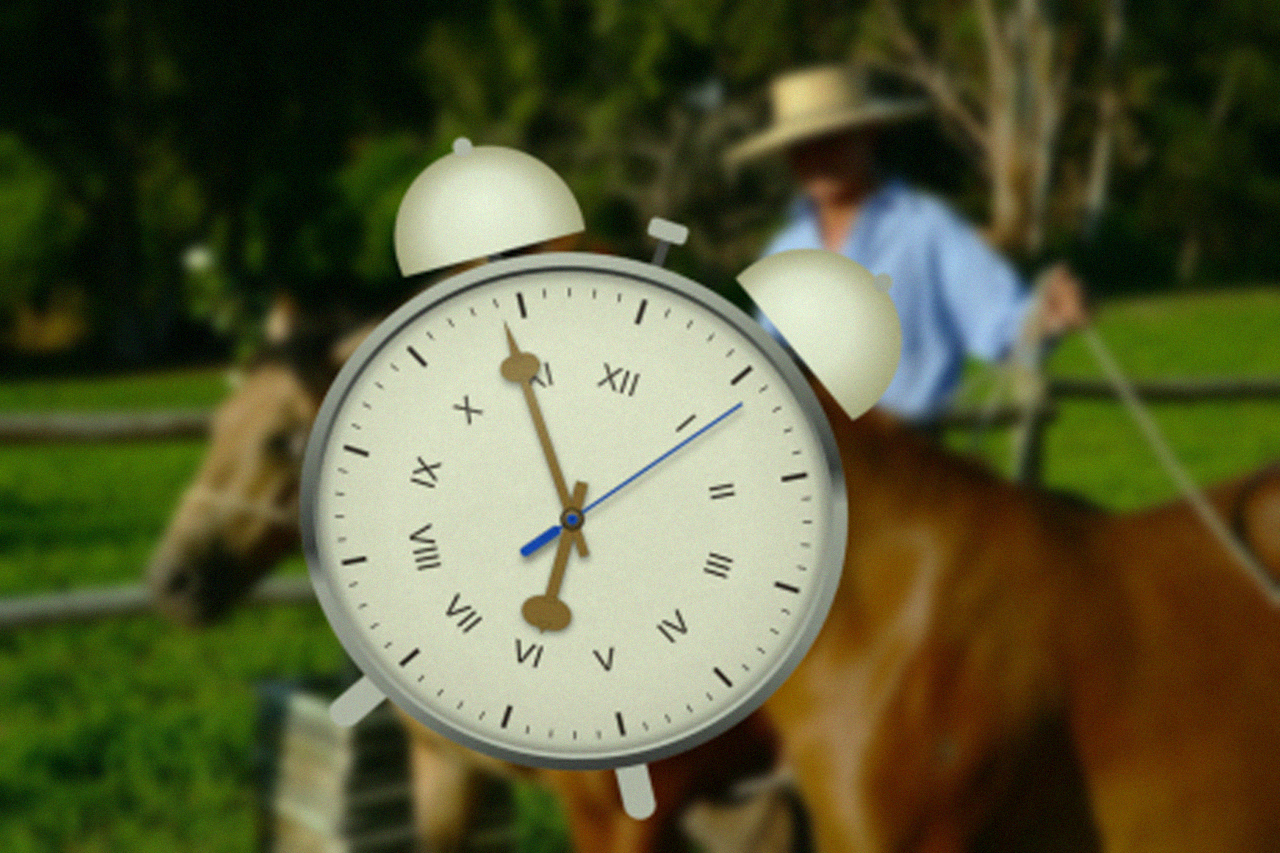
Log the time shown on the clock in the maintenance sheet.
5:54:06
